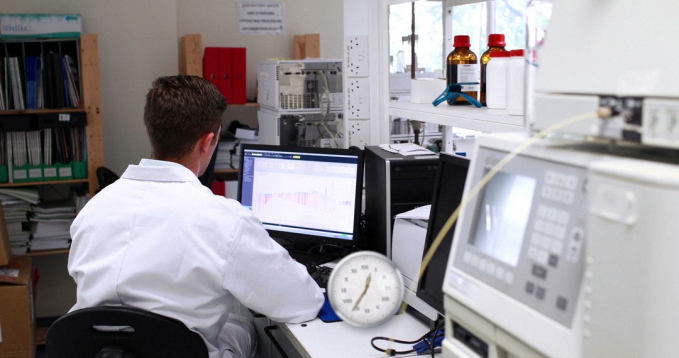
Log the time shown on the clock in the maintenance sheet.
12:36
